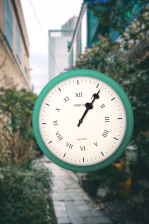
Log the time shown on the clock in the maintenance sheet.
1:06
